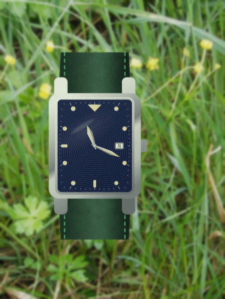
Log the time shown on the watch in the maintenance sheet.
11:19
